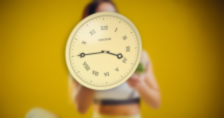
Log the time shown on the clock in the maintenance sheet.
3:45
